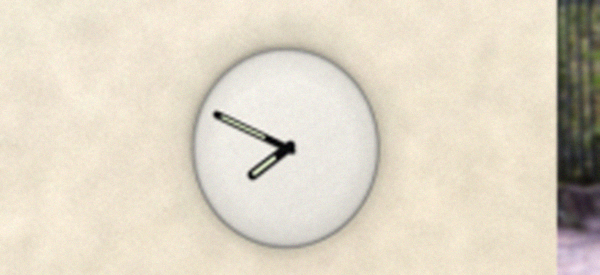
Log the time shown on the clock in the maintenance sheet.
7:49
